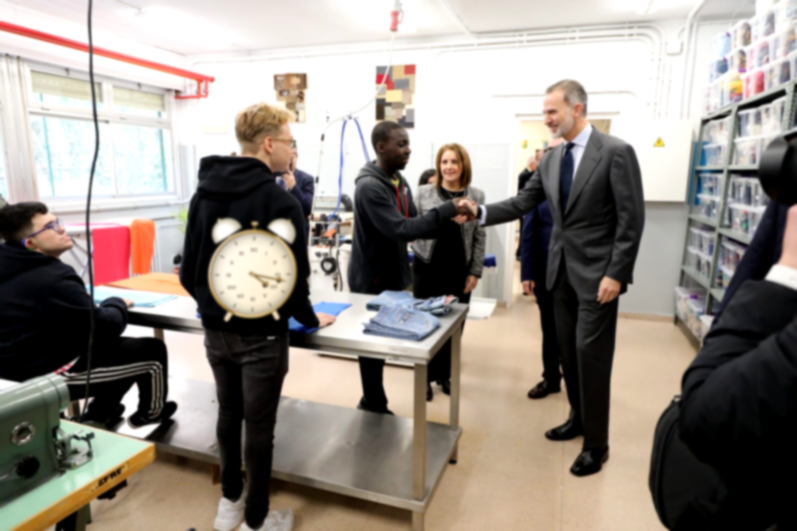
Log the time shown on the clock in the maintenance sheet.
4:17
